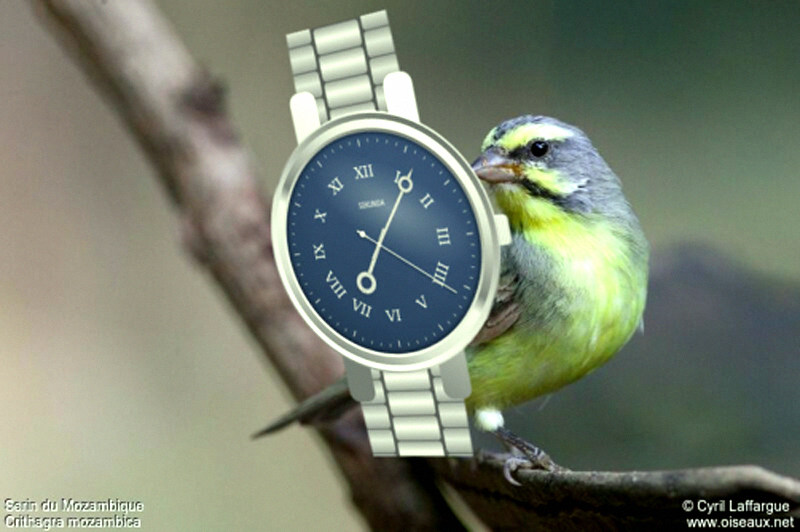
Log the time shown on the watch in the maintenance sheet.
7:06:21
